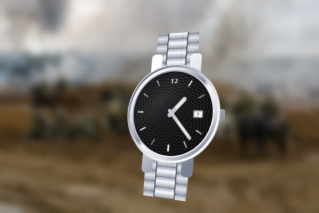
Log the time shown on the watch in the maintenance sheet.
1:23
